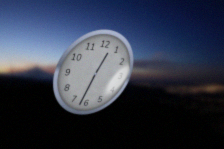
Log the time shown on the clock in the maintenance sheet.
12:32
